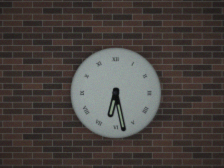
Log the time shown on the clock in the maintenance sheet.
6:28
